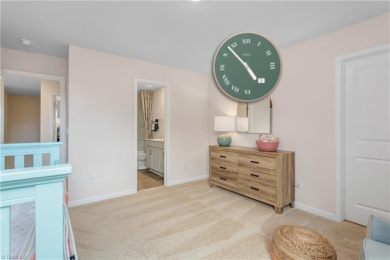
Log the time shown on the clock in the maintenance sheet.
4:53
